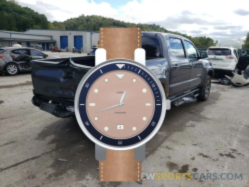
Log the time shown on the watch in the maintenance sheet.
12:42
